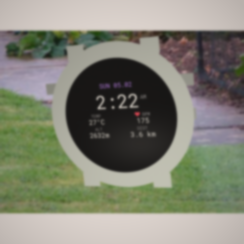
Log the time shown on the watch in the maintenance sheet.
2:22
